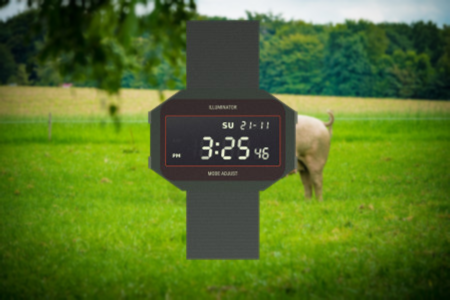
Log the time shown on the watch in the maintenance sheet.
3:25:46
